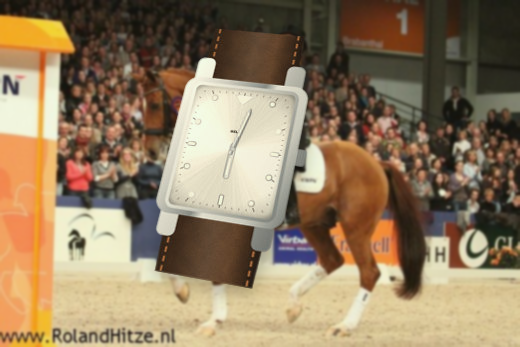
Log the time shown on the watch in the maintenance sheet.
6:02
